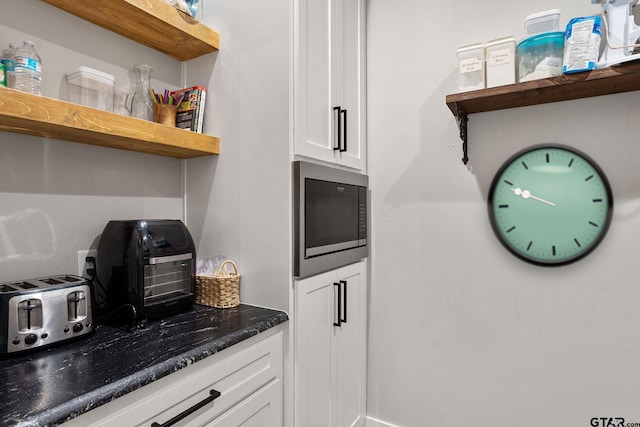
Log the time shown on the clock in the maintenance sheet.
9:49
